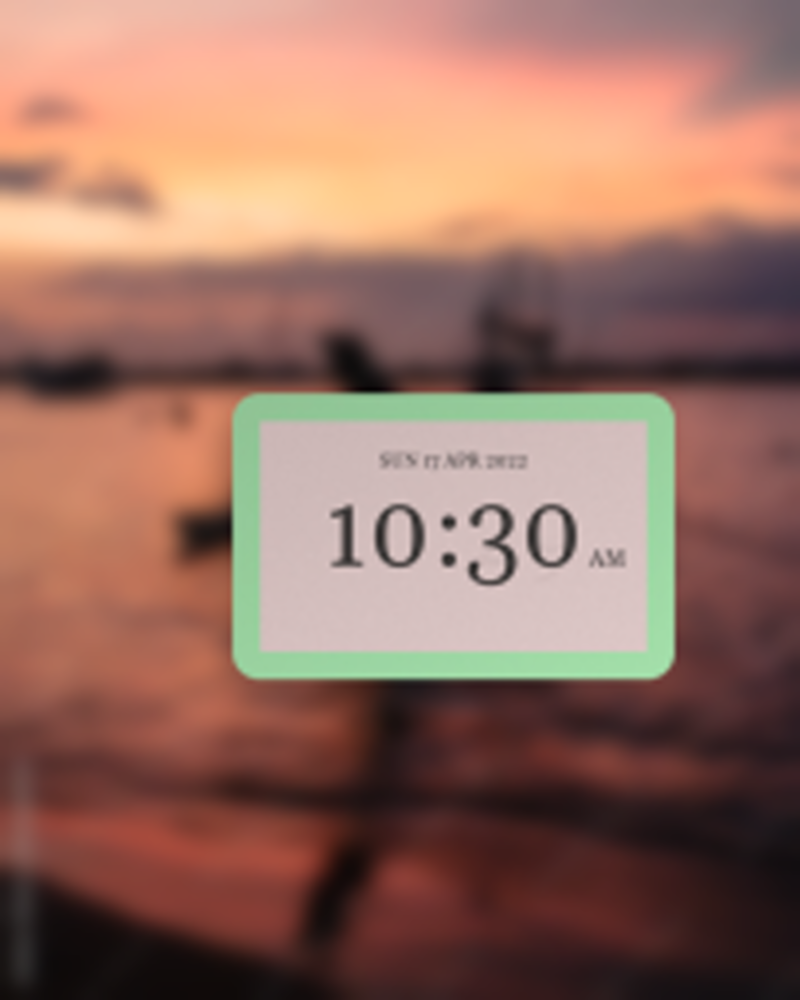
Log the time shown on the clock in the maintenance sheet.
10:30
